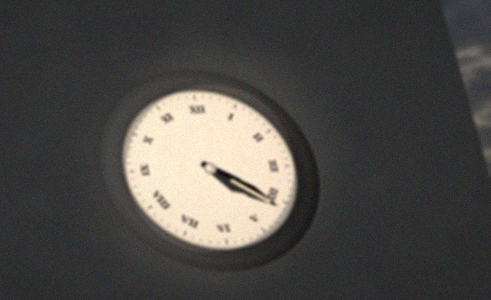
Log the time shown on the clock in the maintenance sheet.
4:21
